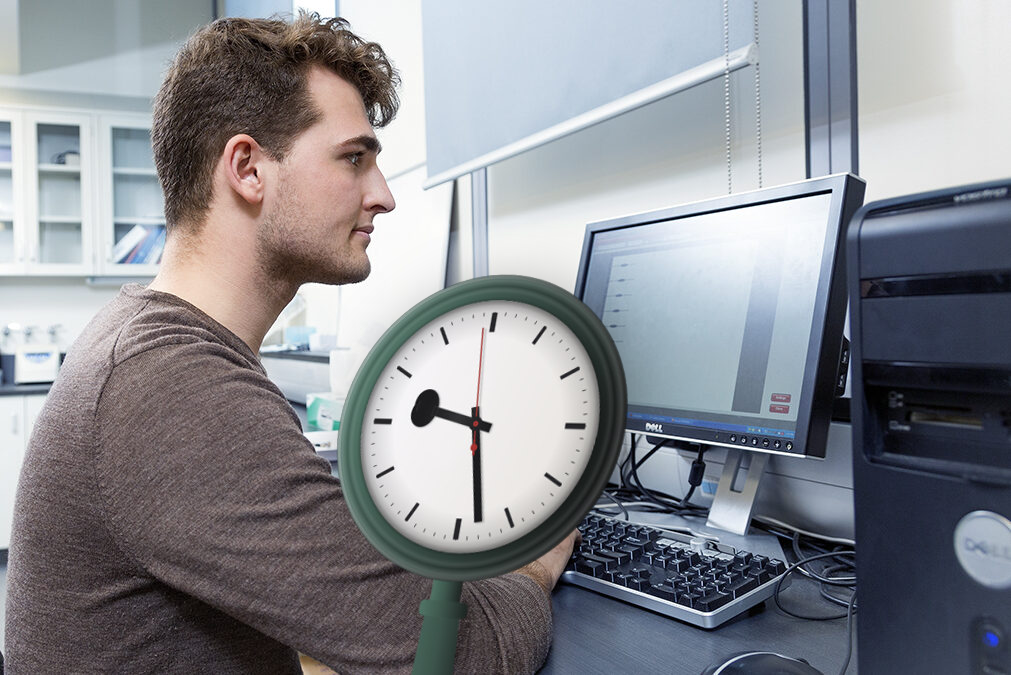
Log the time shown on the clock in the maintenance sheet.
9:27:59
